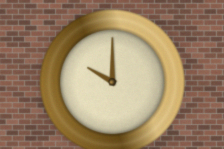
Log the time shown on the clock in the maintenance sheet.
10:00
